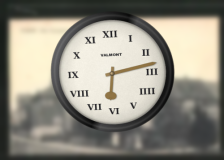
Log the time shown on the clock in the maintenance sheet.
6:13
